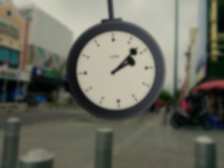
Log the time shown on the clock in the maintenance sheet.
2:08
